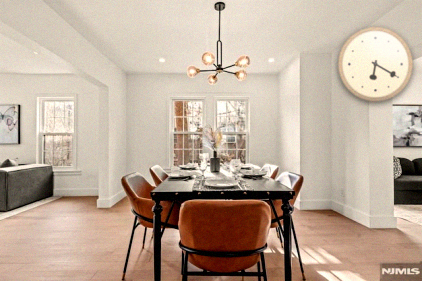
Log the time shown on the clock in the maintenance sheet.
6:20
